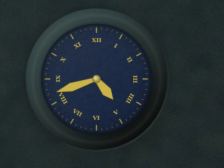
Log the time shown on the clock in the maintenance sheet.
4:42
